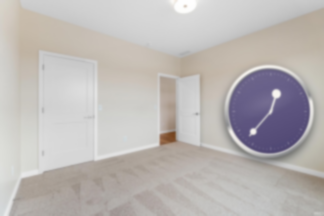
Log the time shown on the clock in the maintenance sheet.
12:37
